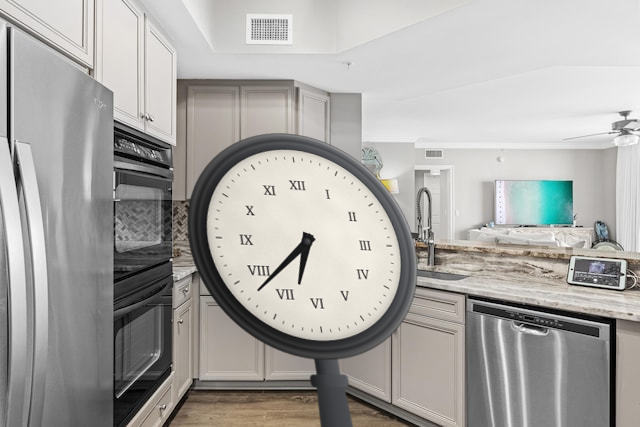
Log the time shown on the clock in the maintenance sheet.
6:38
